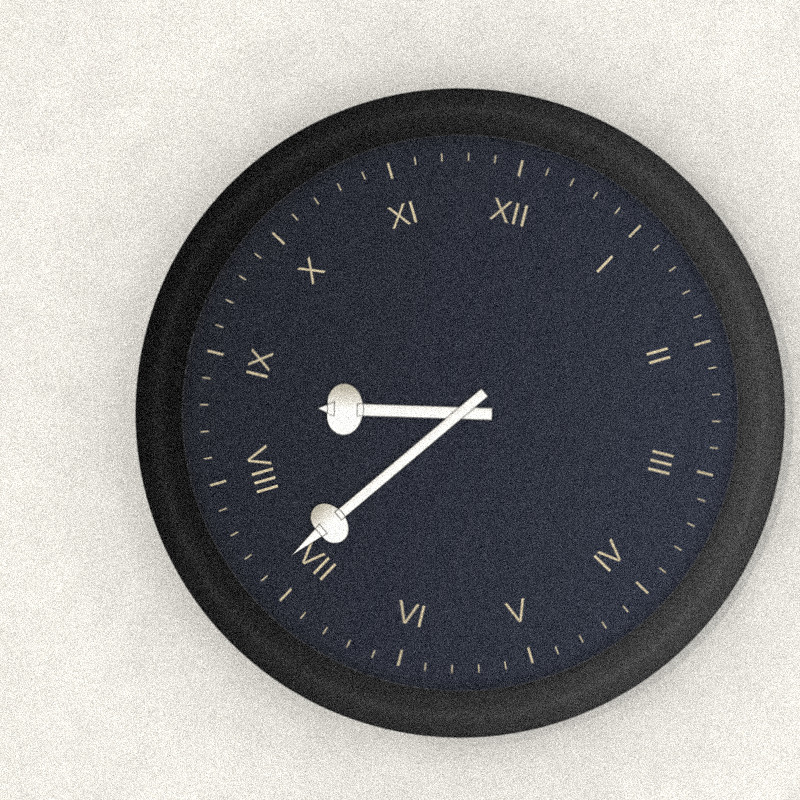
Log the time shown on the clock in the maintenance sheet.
8:36
